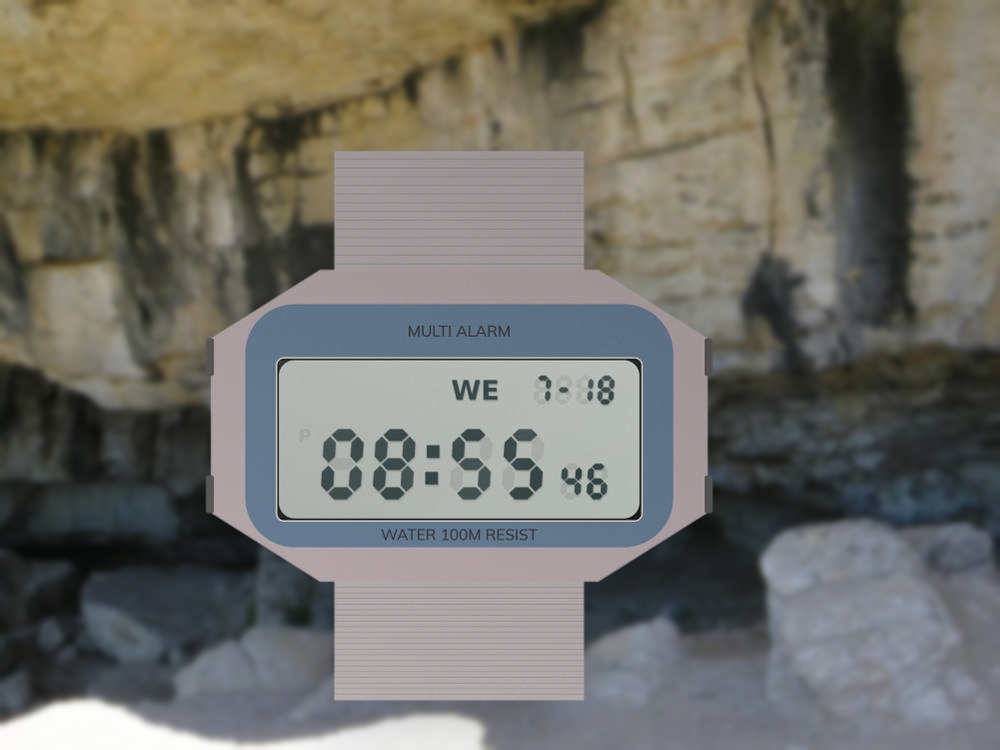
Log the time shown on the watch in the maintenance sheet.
8:55:46
